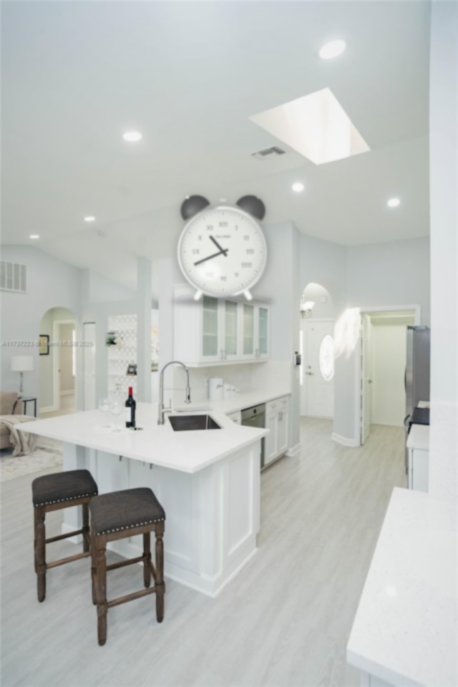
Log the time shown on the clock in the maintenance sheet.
10:41
